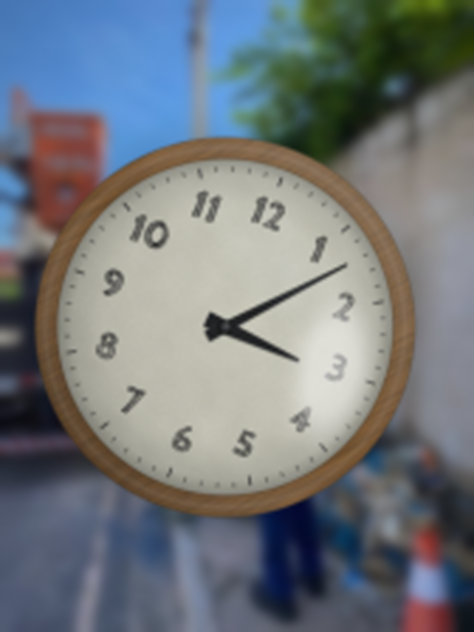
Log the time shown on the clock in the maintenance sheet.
3:07
